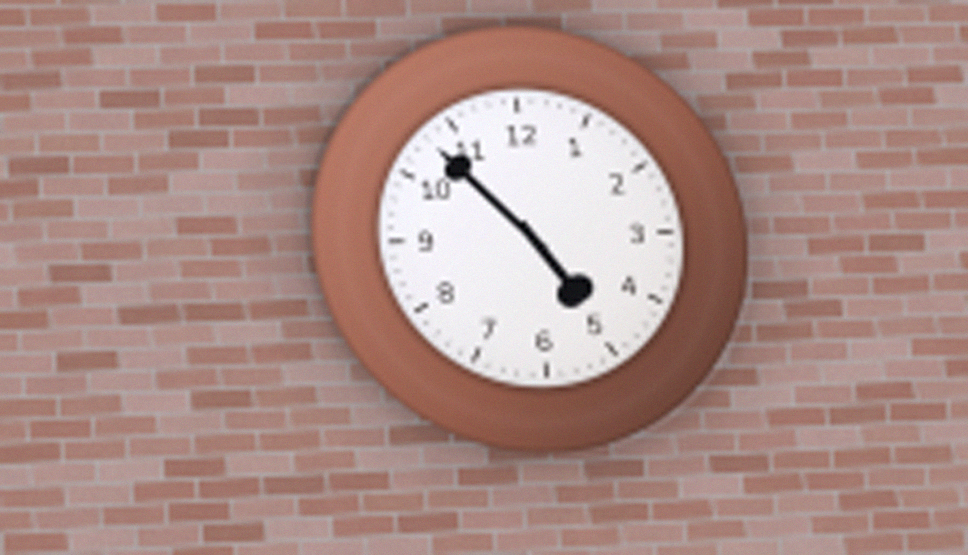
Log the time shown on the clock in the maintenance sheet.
4:53
